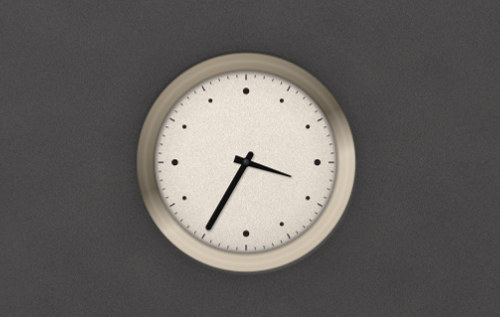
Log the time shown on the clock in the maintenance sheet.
3:35
